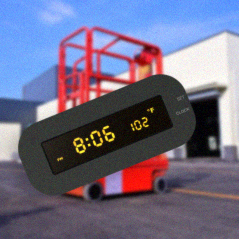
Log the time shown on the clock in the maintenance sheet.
8:06
